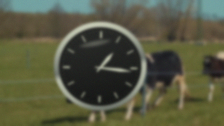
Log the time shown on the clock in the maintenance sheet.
1:16
